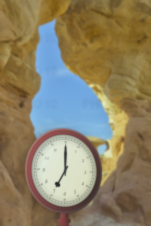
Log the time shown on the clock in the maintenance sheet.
7:00
